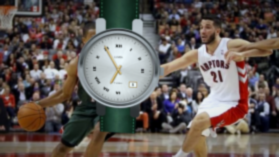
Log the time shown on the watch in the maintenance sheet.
6:55
